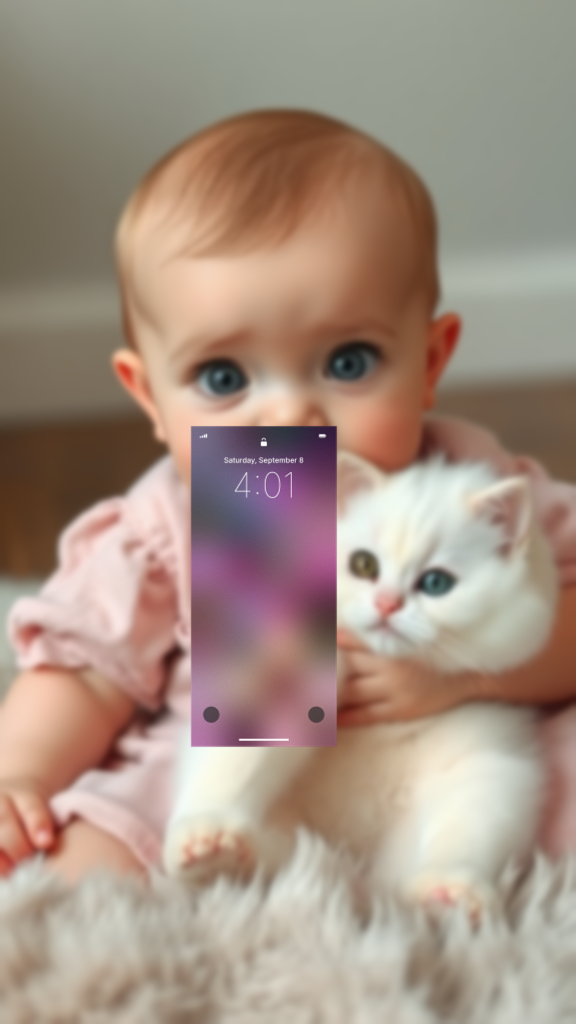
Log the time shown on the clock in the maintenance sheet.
4:01
